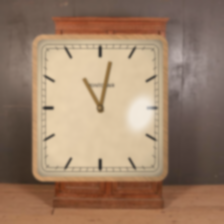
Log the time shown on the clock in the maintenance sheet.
11:02
